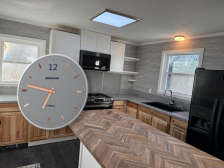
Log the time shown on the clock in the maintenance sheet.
6:47
